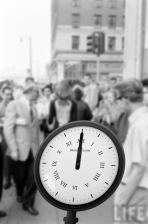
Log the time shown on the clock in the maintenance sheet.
12:00
